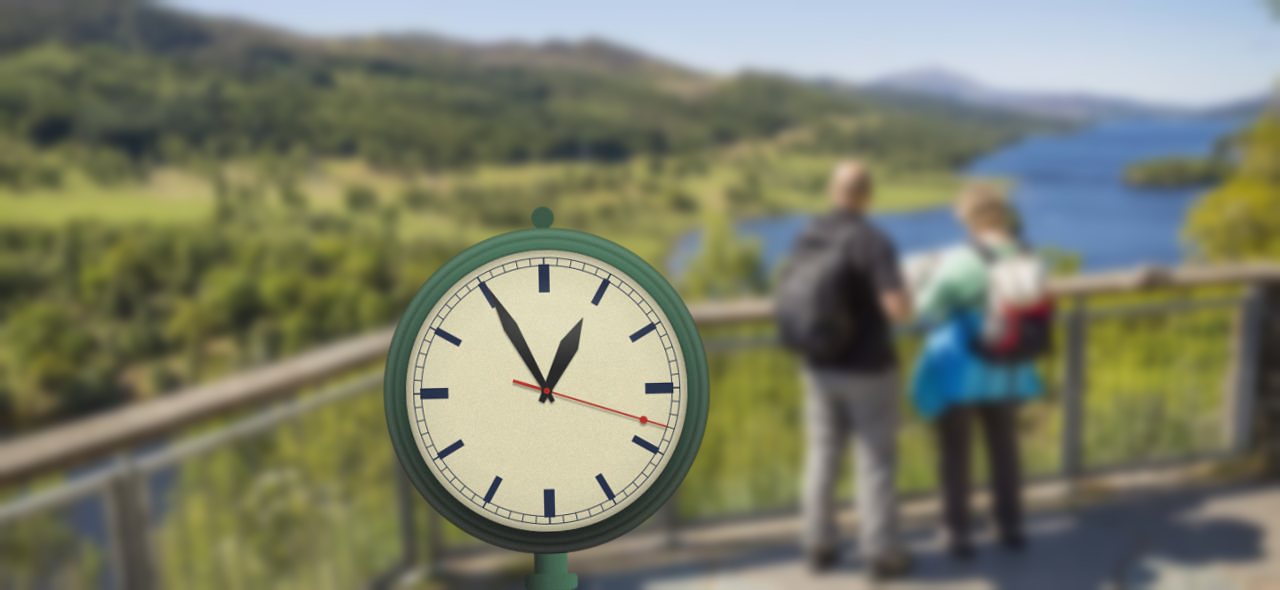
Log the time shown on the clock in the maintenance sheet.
12:55:18
